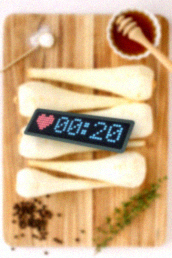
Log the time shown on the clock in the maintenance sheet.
0:20
